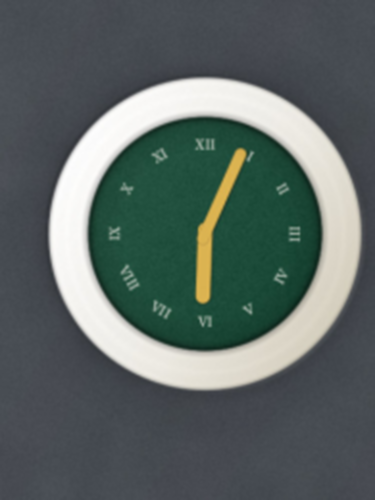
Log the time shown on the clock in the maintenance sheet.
6:04
